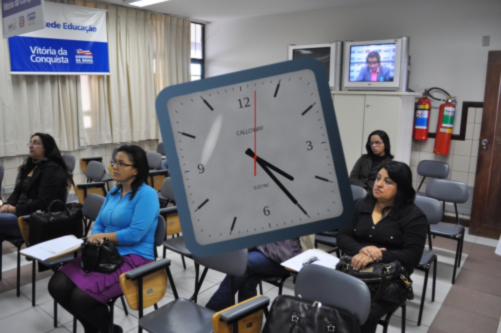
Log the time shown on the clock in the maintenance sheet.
4:25:02
